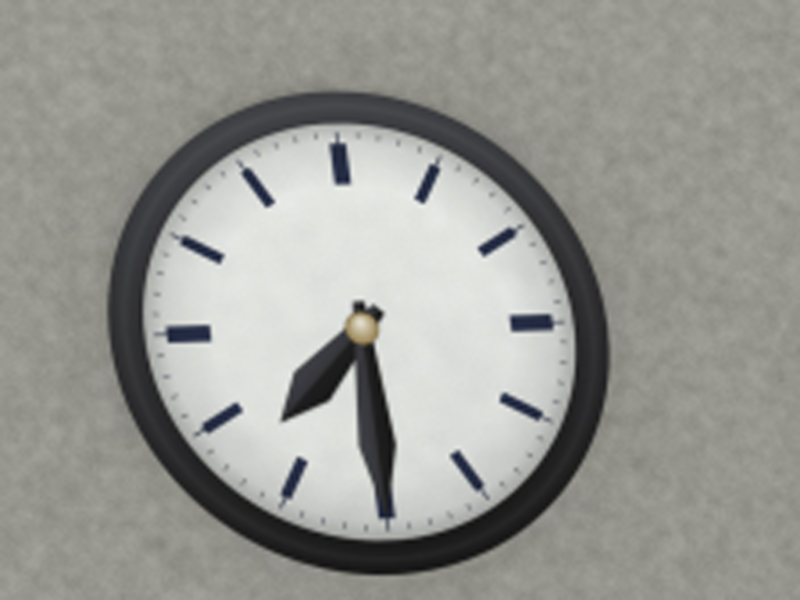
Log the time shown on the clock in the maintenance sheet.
7:30
